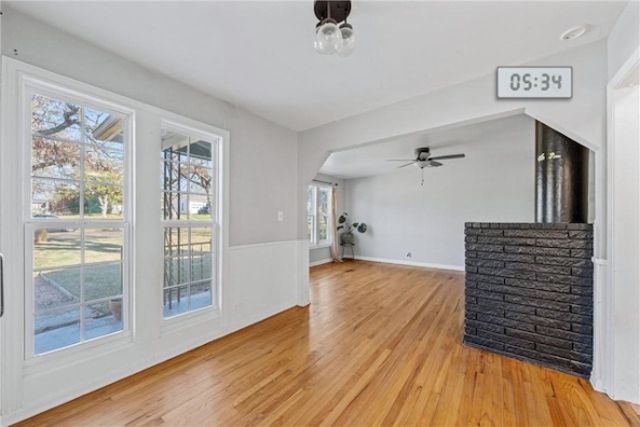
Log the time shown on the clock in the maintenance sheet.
5:34
